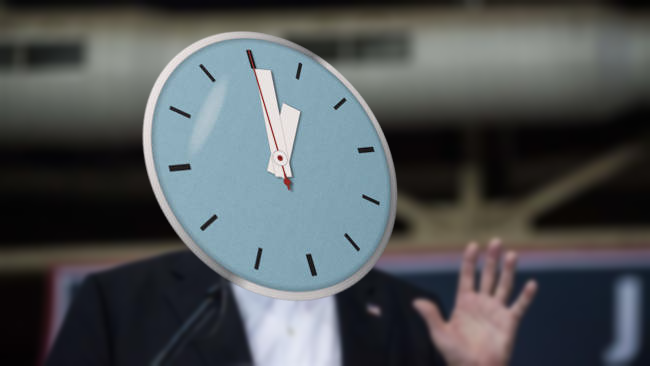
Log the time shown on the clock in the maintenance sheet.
1:01:00
